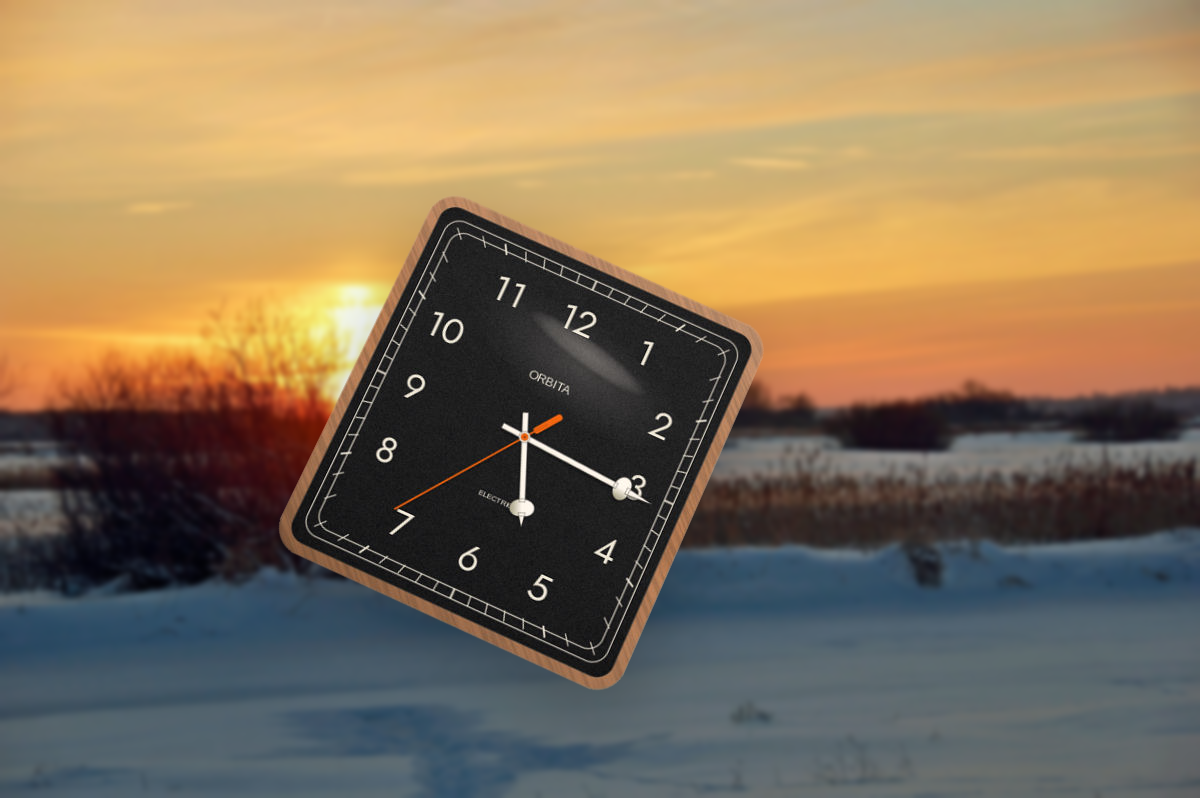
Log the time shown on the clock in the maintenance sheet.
5:15:36
